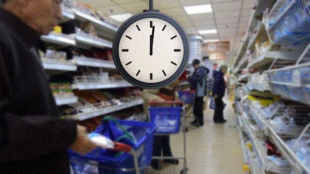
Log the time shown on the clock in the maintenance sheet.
12:01
